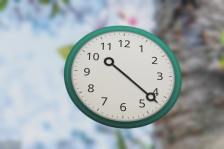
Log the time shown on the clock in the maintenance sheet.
10:22
